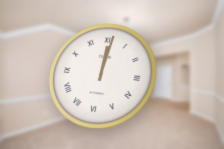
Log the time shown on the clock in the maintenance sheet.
12:01
